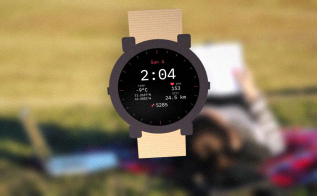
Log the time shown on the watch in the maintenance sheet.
2:04
